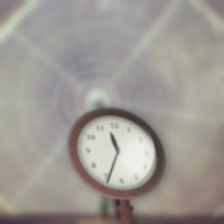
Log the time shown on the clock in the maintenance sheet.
11:34
